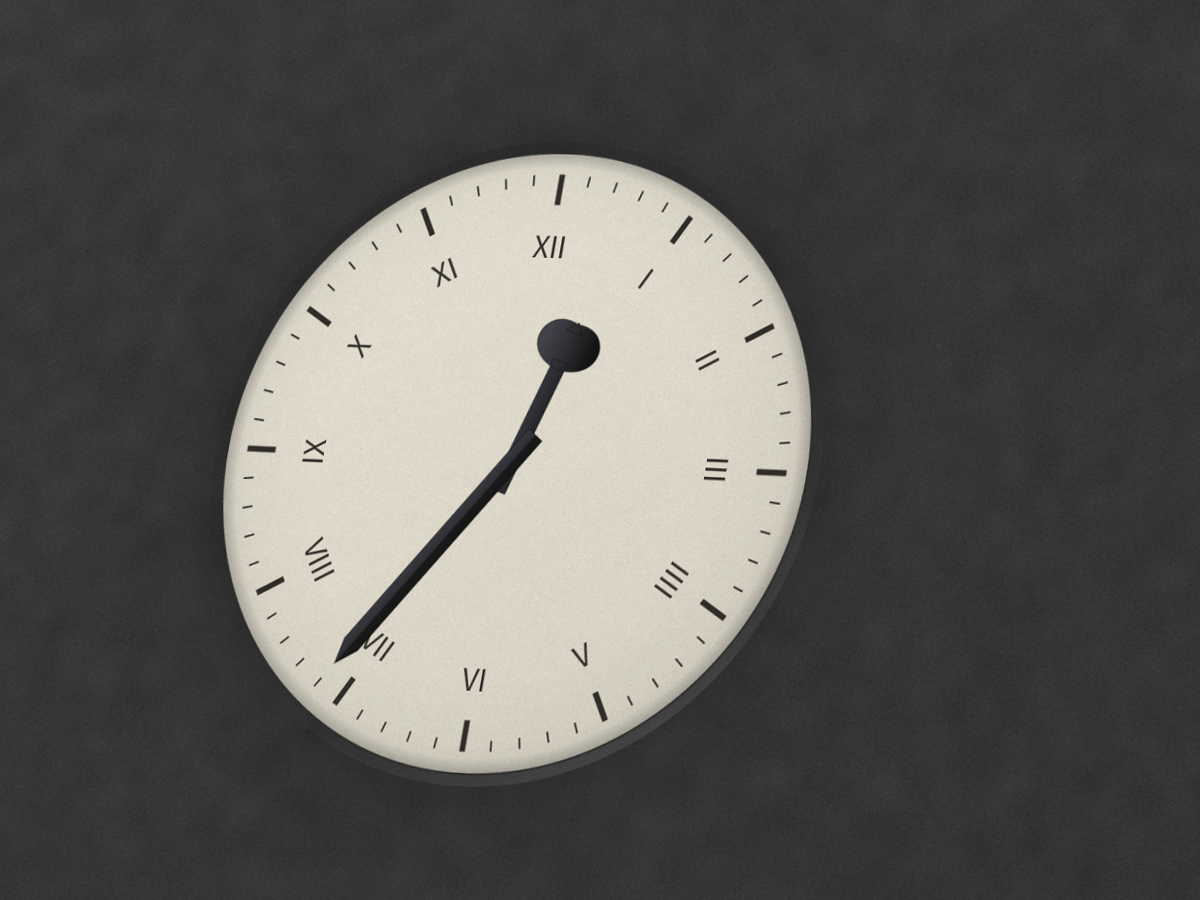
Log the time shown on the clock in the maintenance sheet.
12:36
